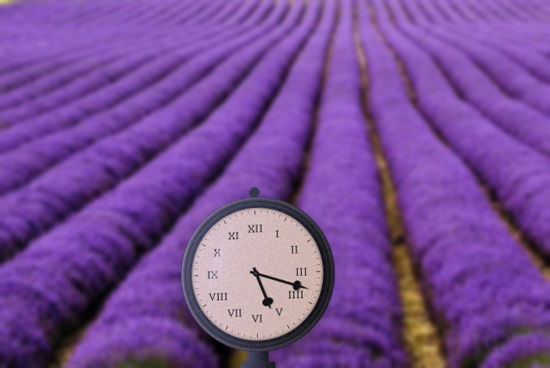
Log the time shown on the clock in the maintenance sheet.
5:18
